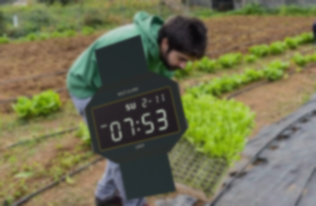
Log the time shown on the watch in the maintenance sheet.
7:53
